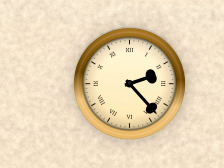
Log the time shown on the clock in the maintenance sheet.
2:23
